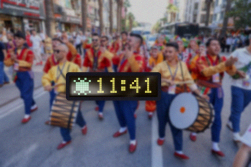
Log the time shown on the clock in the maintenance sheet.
11:41
